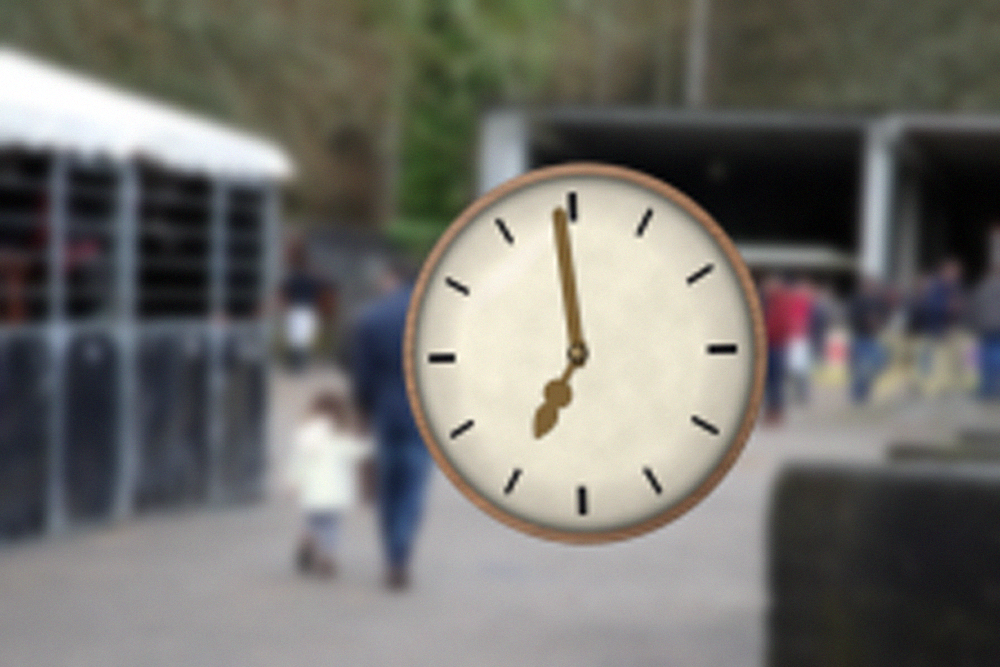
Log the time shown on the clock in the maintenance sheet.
6:59
